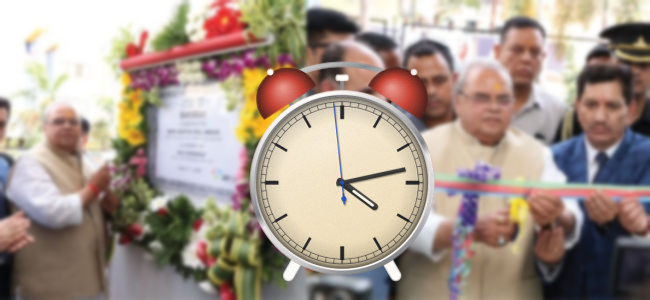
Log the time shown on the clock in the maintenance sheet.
4:12:59
